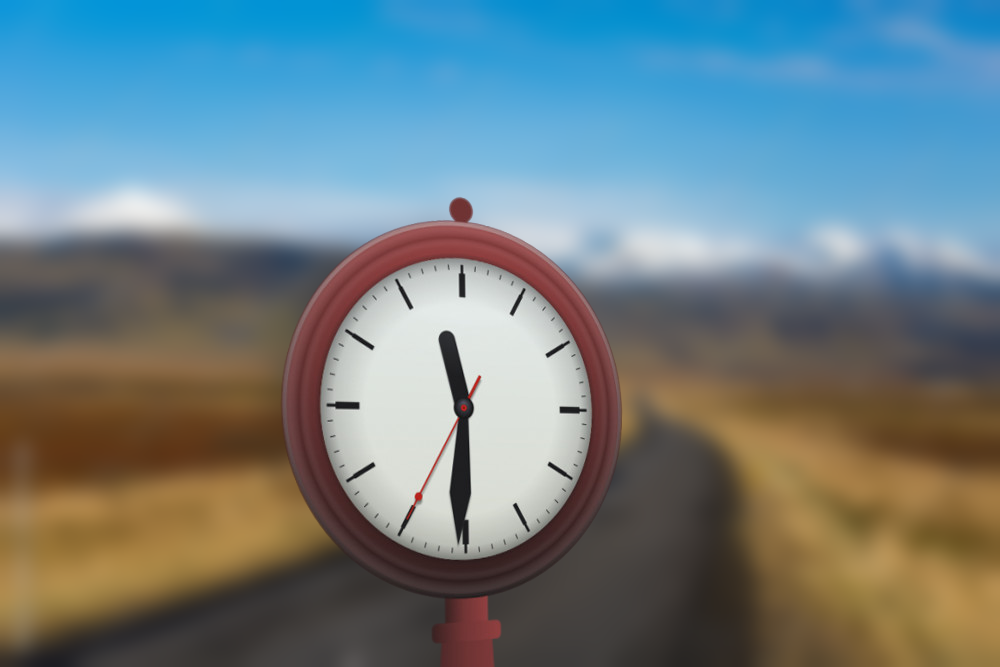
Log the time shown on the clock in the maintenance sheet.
11:30:35
